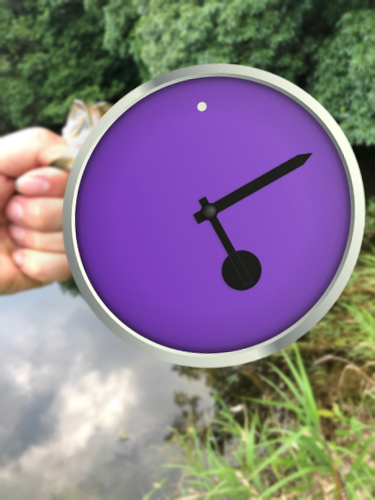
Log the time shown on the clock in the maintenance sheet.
5:11
